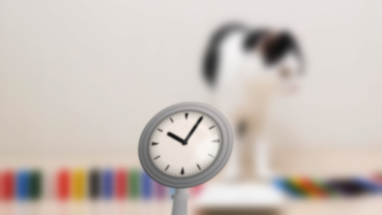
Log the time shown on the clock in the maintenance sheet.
10:05
